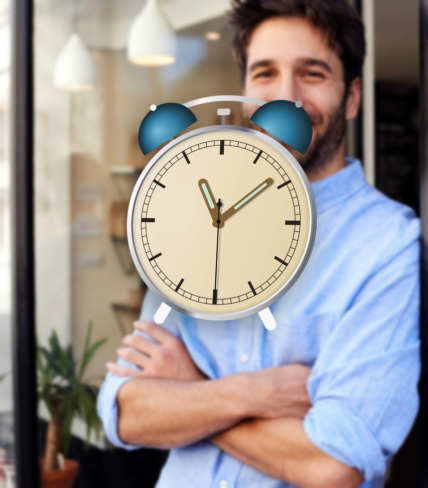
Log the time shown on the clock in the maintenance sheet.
11:08:30
